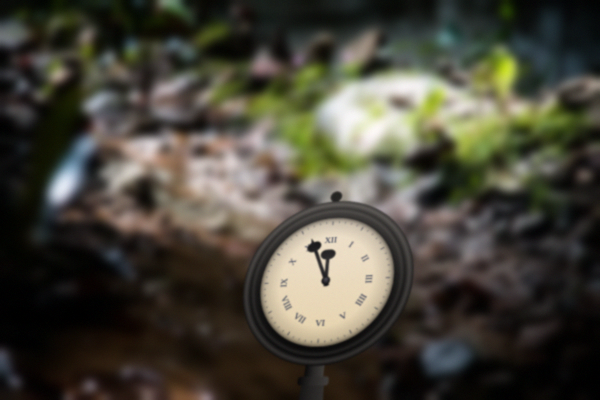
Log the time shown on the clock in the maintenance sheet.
11:56
